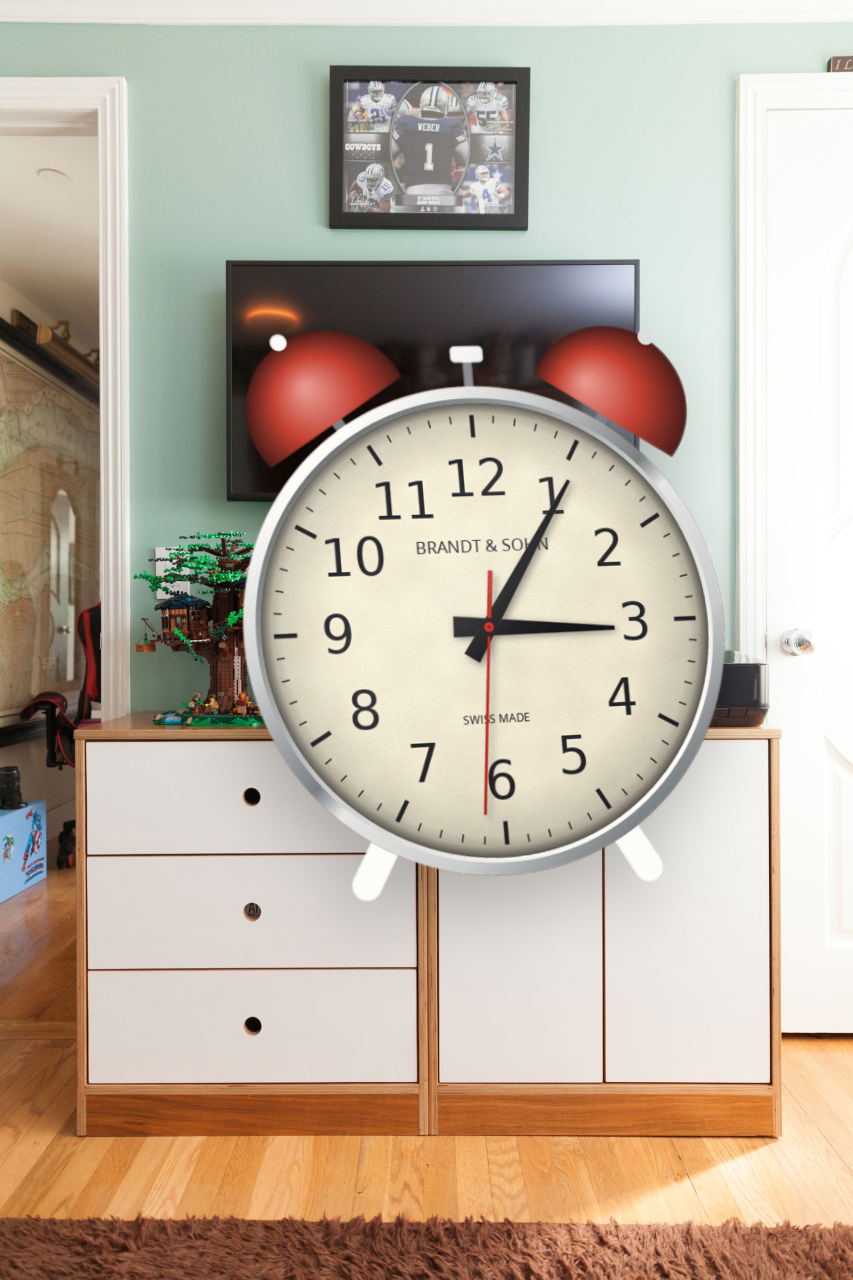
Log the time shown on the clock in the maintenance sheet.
3:05:31
